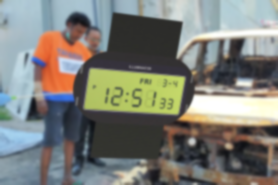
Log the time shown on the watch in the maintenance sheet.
12:51:33
